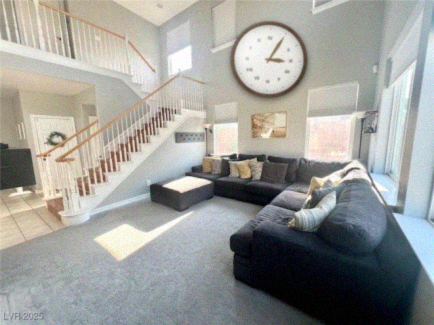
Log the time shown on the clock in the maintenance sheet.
3:05
